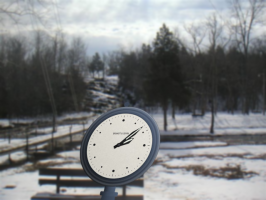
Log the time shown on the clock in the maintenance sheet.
2:08
